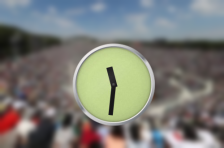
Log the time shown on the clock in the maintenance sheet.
11:31
